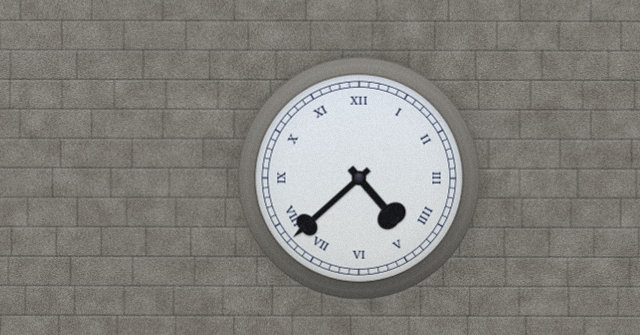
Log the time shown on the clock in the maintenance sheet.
4:38
